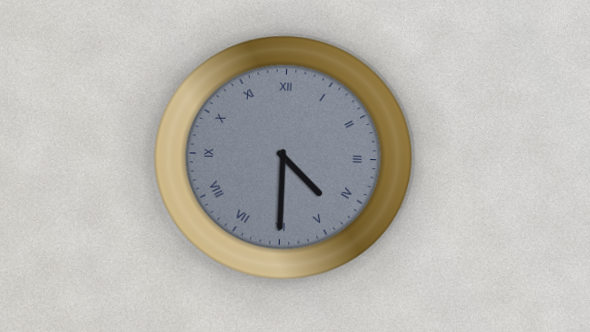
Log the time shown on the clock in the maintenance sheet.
4:30
